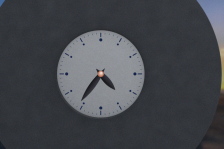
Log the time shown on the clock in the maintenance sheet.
4:36
